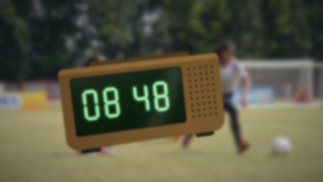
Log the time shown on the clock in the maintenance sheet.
8:48
